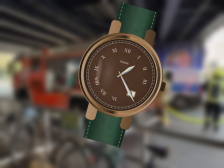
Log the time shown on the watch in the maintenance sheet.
1:23
